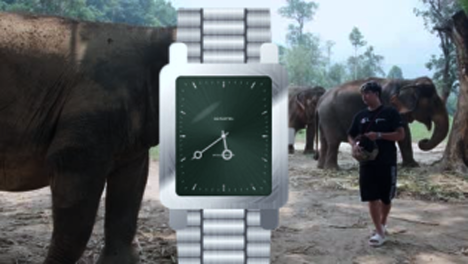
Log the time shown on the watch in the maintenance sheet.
5:39
